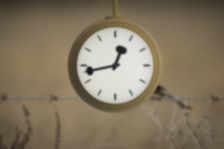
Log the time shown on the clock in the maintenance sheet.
12:43
